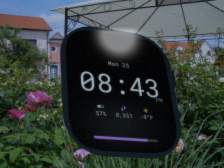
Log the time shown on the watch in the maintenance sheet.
8:43
